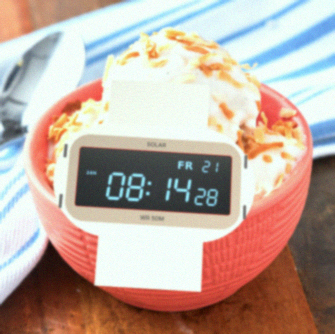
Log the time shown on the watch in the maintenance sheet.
8:14:28
